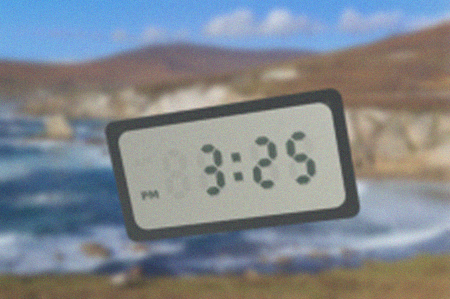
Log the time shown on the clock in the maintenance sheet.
3:25
